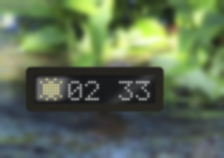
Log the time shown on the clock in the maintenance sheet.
2:33
